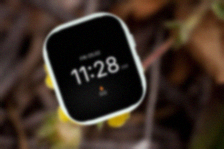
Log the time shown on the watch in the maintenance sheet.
11:28
